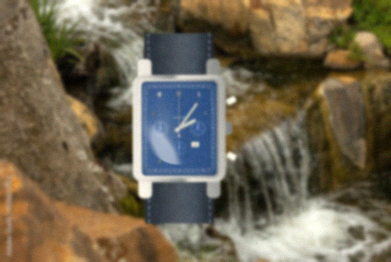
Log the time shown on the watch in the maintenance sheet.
2:06
